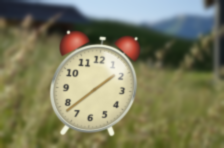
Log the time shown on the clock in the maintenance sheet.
1:38
